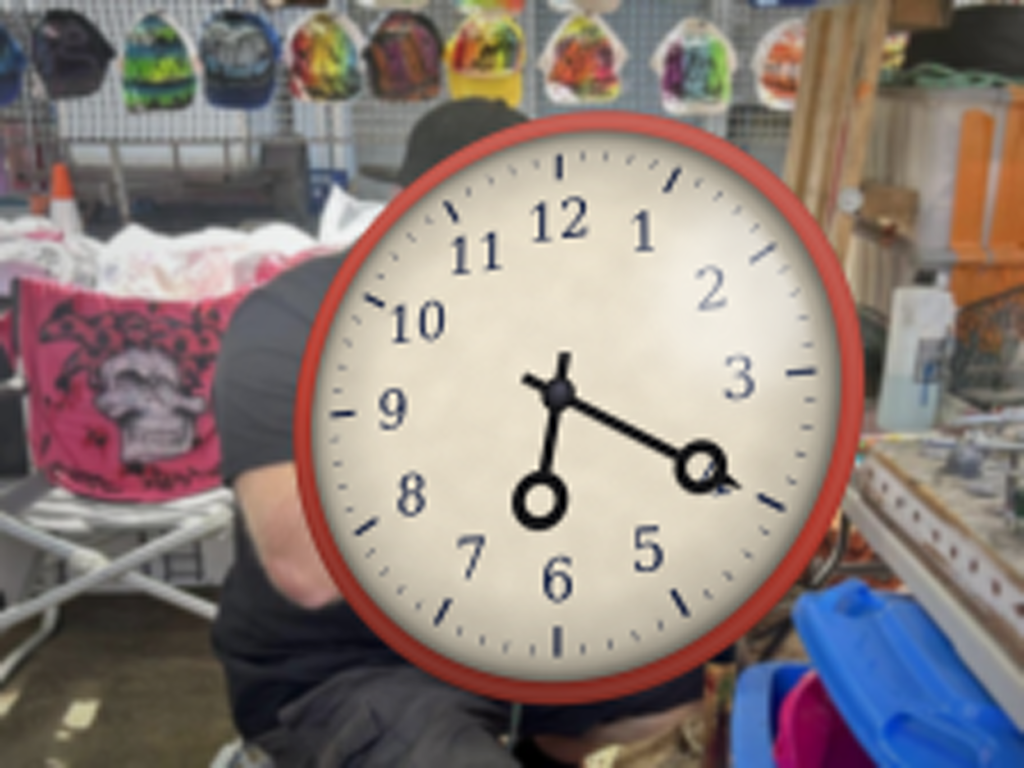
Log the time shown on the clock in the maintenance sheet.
6:20
